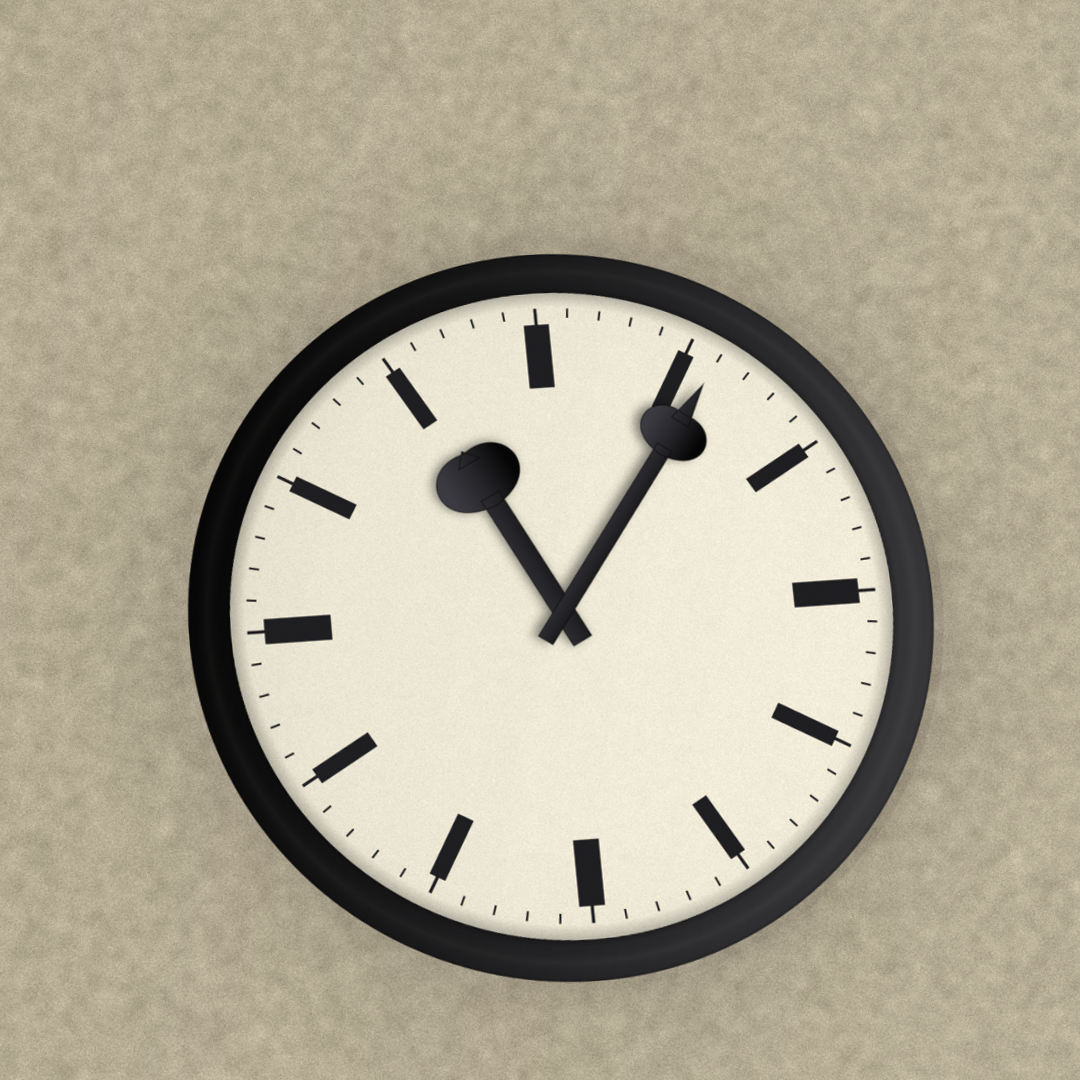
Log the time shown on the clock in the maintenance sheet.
11:06
